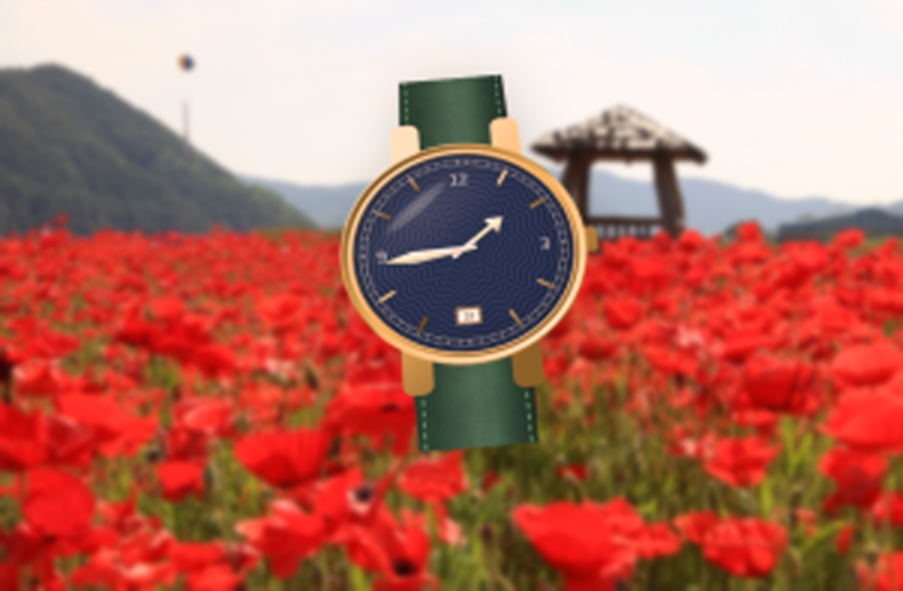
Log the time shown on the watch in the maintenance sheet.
1:44
